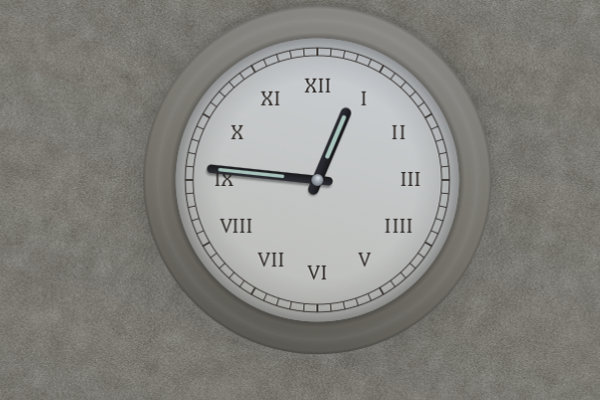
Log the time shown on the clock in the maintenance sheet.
12:46
